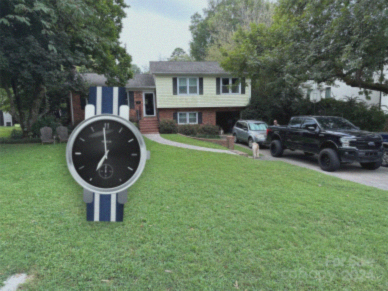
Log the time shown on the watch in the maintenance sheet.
6:59
